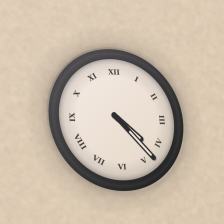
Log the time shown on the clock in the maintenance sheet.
4:23
